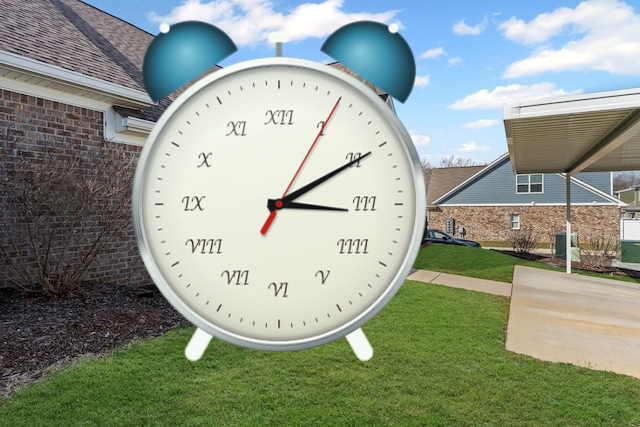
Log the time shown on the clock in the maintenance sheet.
3:10:05
